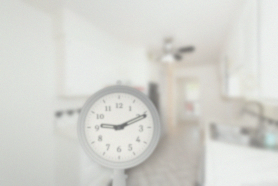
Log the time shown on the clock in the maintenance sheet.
9:11
